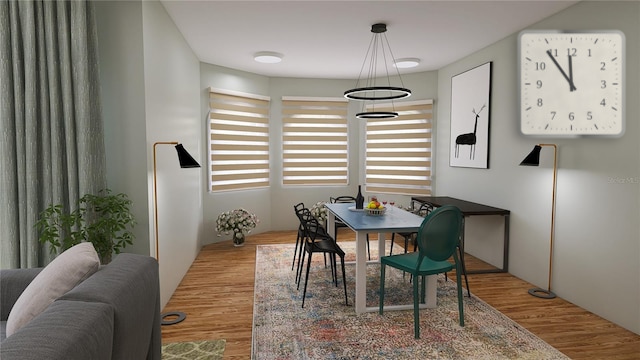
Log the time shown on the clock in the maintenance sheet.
11:54
